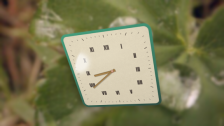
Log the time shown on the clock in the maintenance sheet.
8:39
